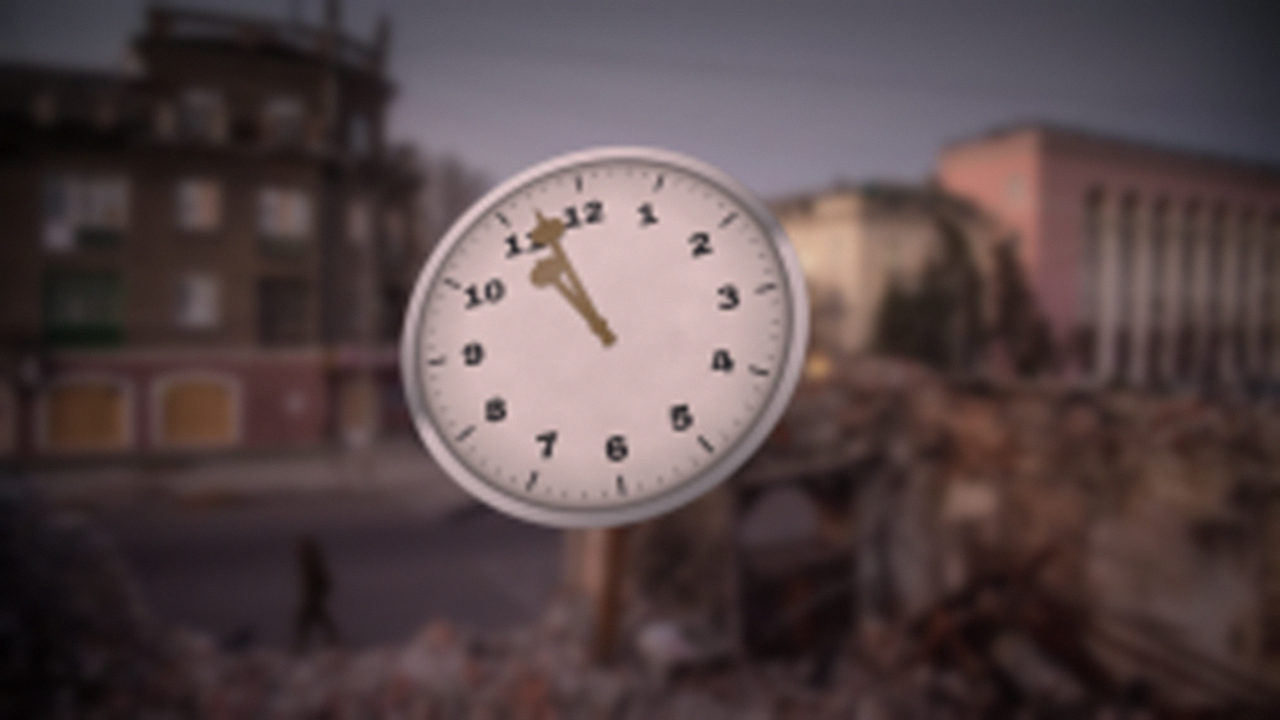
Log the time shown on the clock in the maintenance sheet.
10:57
